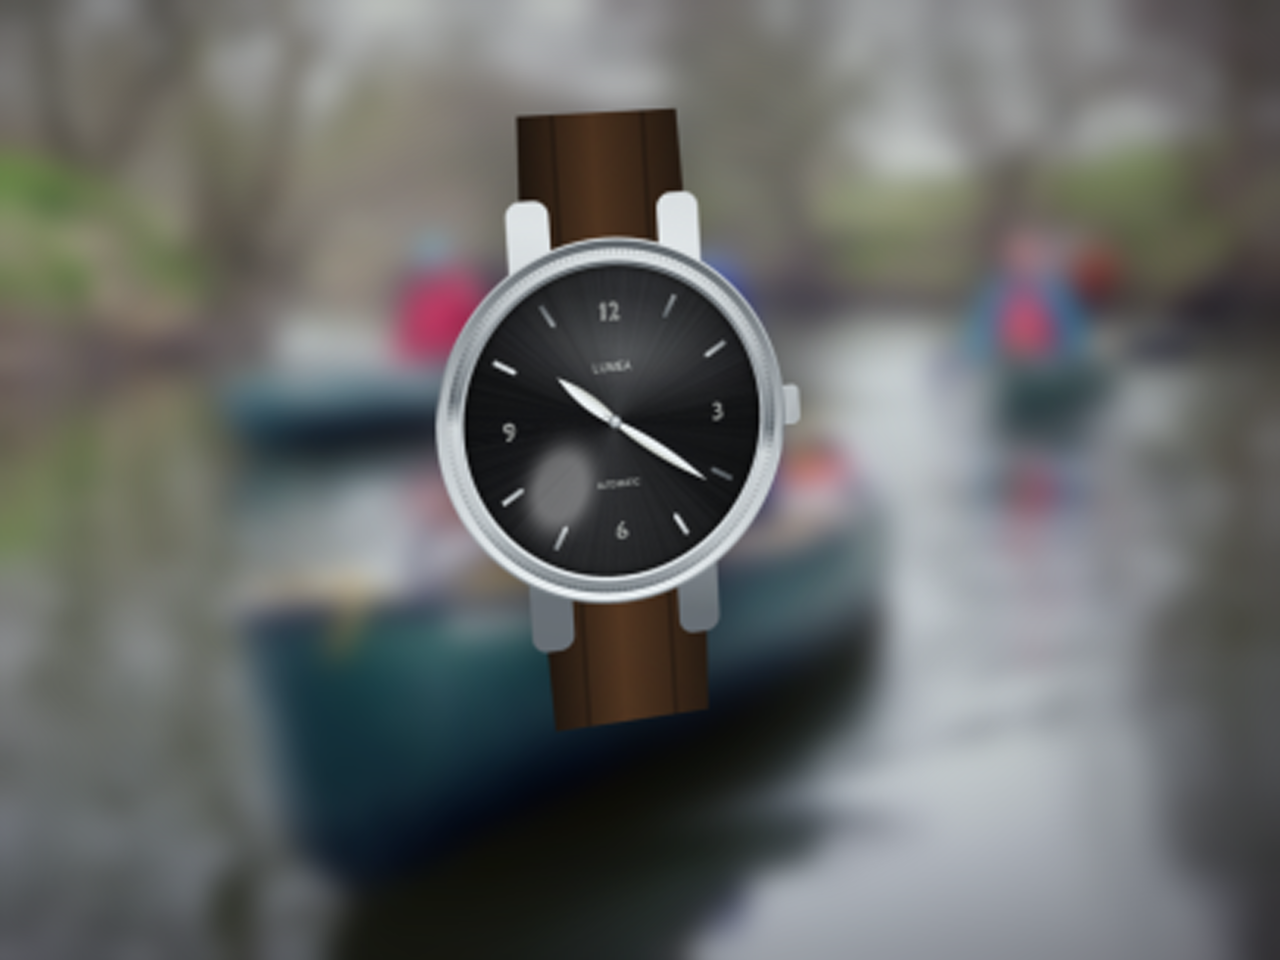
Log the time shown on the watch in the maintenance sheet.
10:21
